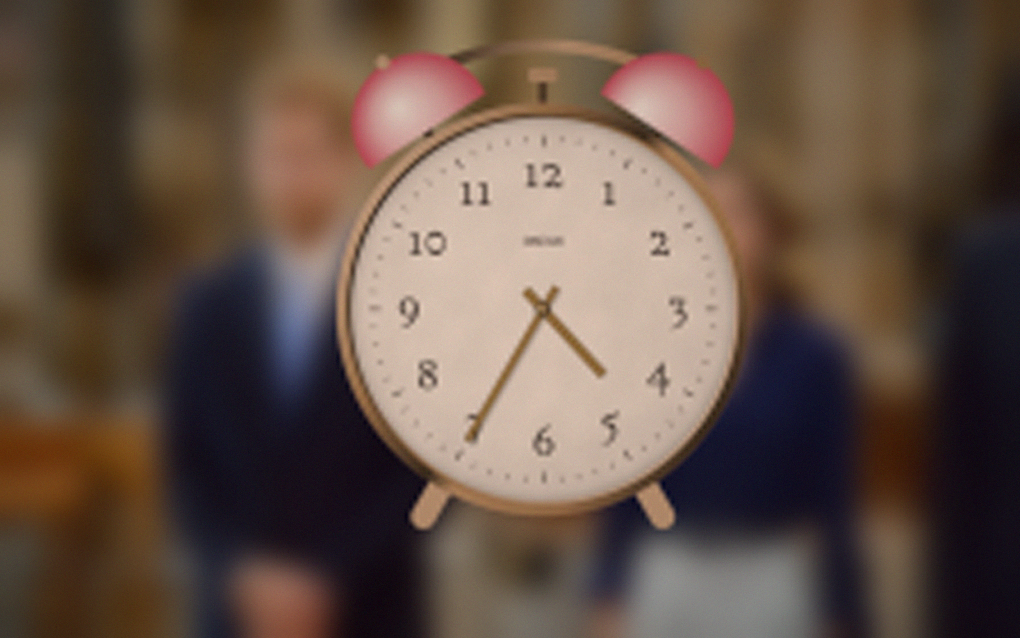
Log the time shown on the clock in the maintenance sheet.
4:35
